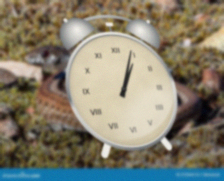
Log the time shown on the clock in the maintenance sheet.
1:04
